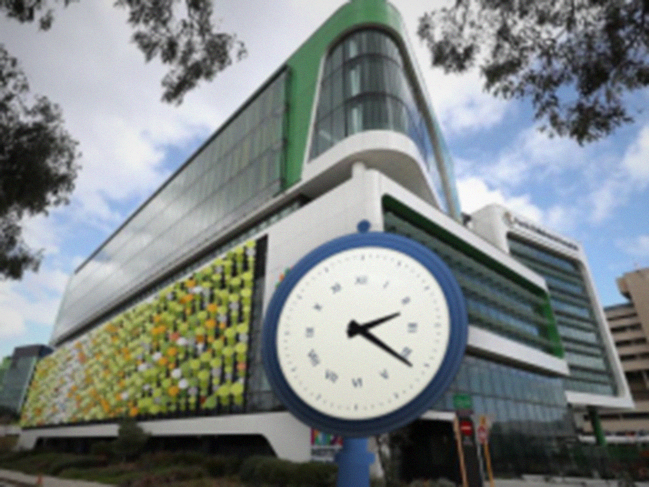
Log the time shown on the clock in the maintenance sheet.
2:21
